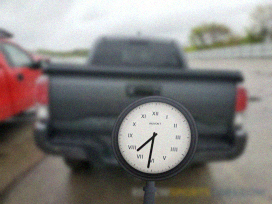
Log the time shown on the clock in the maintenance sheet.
7:31
